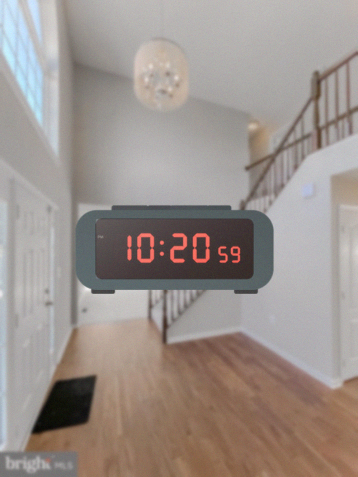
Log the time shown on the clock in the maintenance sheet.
10:20:59
